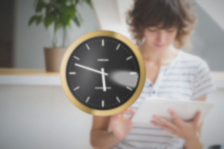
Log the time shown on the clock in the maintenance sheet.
5:48
